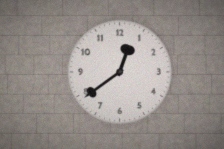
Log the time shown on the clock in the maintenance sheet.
12:39
